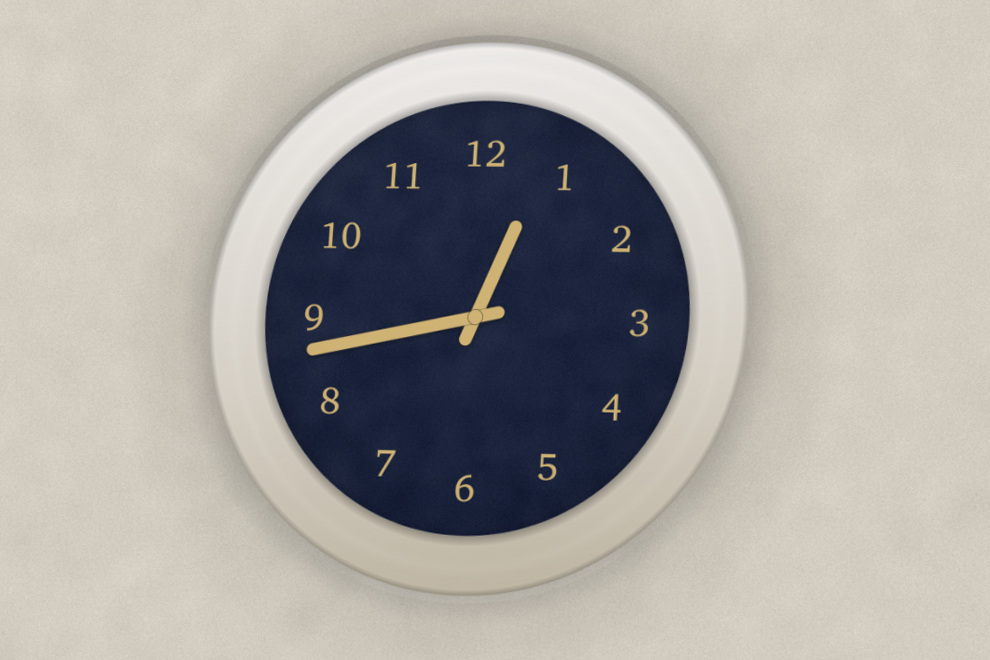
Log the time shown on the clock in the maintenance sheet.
12:43
